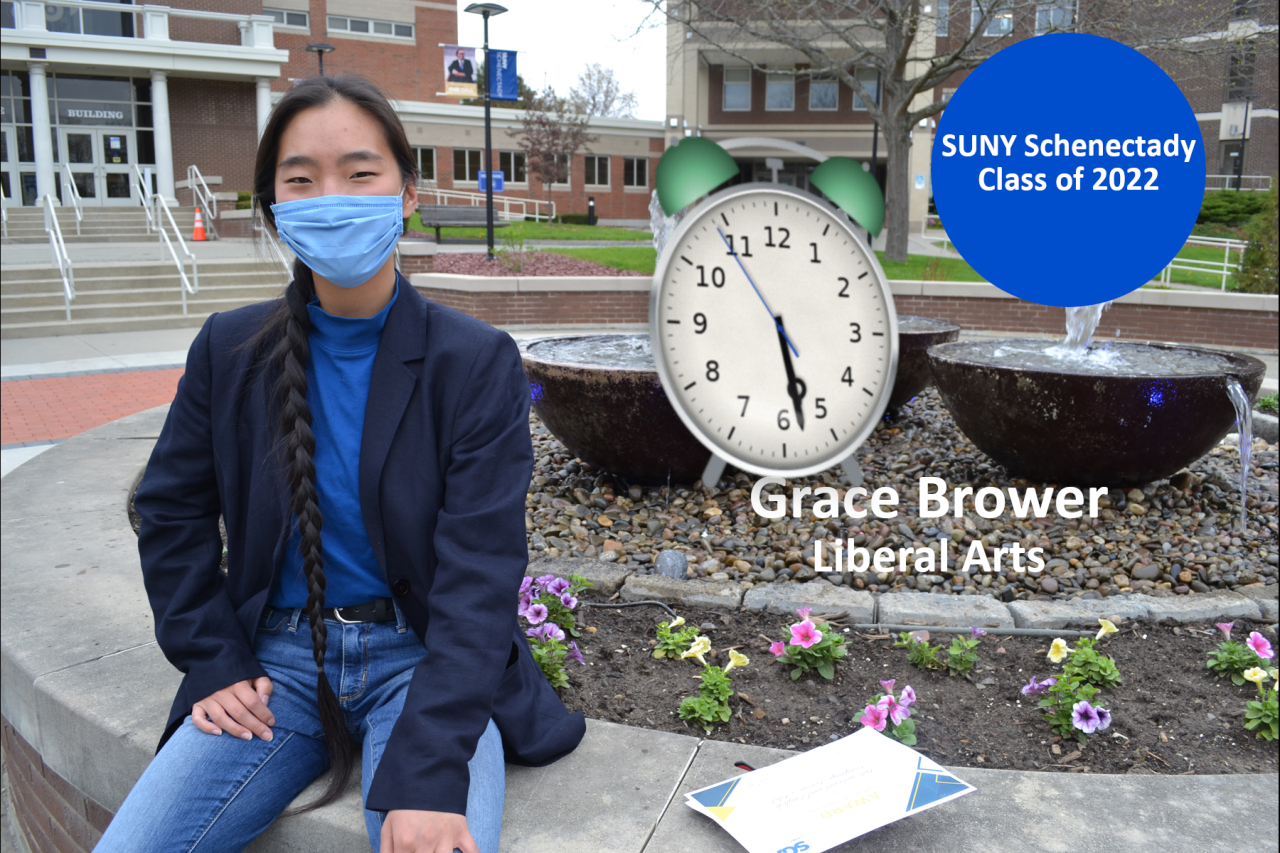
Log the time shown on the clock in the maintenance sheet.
5:27:54
